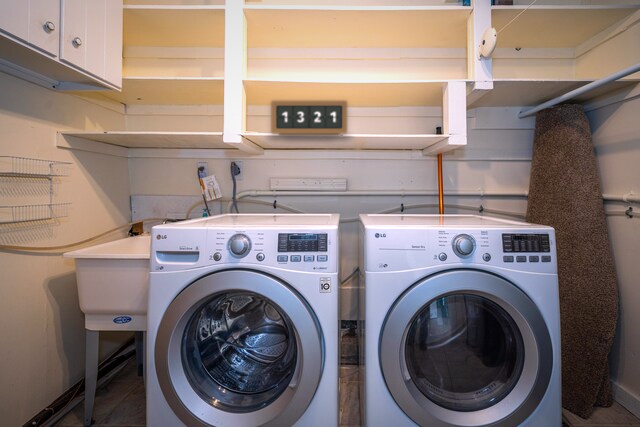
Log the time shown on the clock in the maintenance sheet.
13:21
